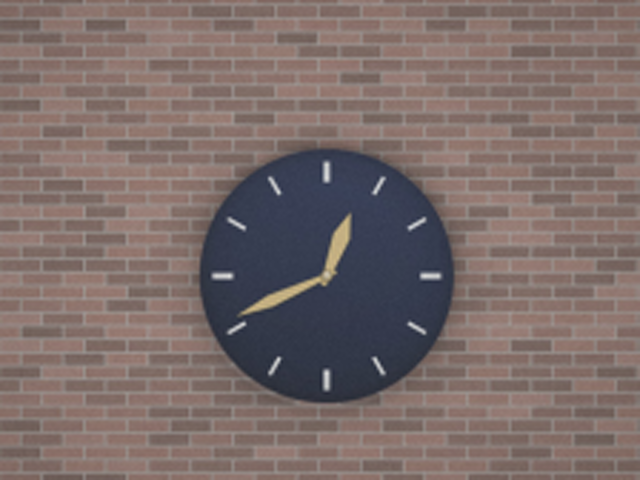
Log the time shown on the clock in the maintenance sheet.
12:41
